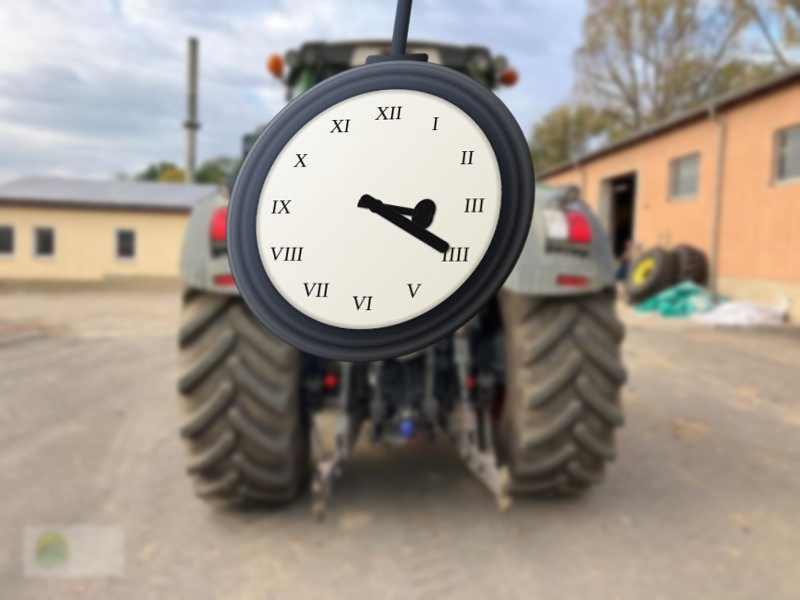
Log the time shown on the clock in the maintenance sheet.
3:20
